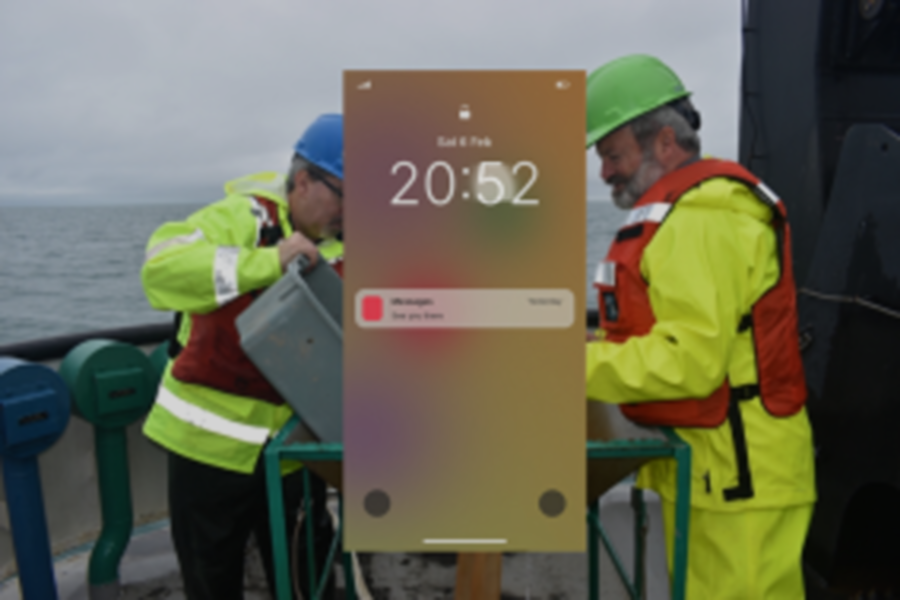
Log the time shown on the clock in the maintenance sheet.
20:52
